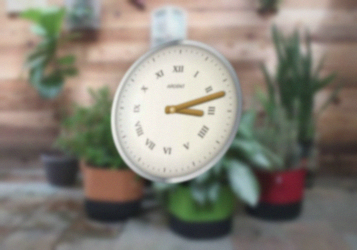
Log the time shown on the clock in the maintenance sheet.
3:12
